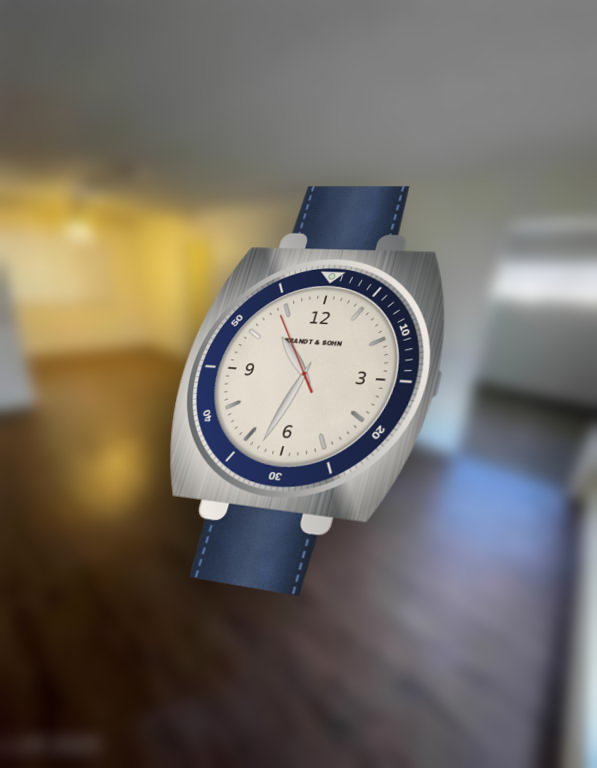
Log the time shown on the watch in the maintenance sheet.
10:32:54
